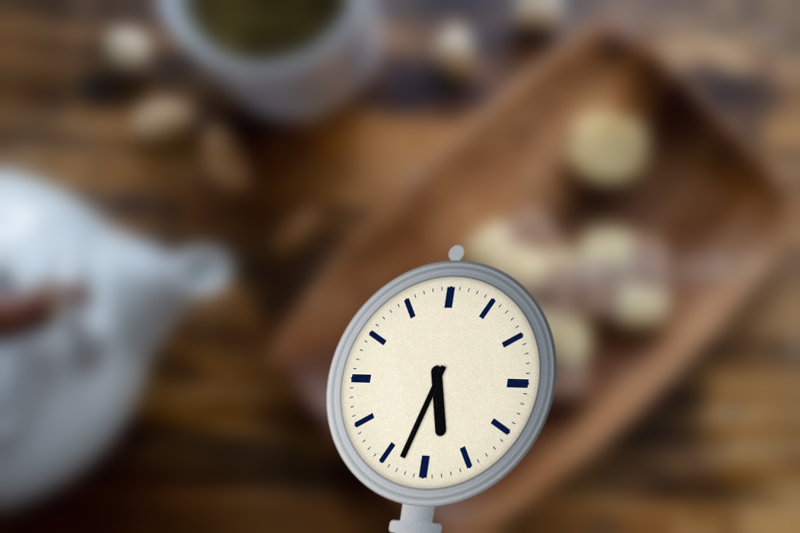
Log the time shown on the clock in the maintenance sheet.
5:33
